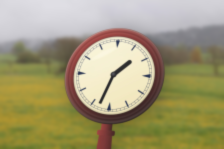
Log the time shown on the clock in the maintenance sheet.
1:33
